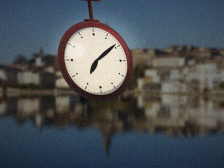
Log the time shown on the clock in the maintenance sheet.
7:09
